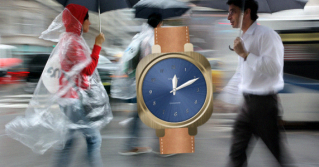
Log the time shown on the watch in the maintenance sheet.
12:11
